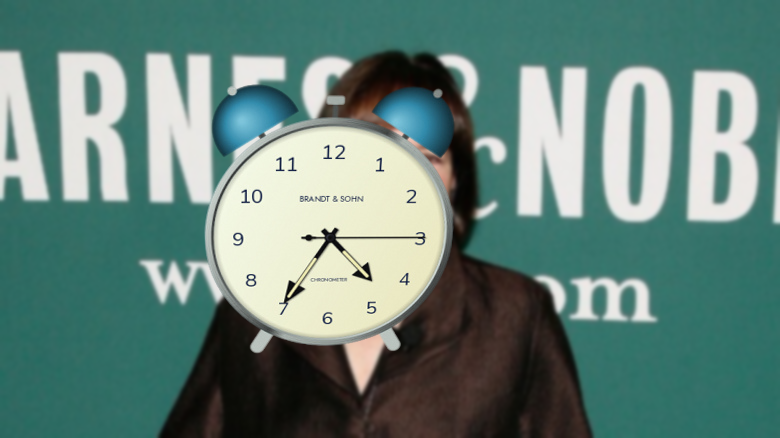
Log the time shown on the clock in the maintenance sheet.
4:35:15
